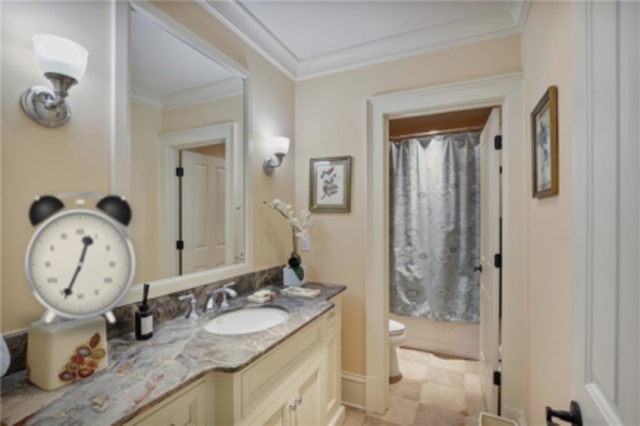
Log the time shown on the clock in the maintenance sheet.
12:34
